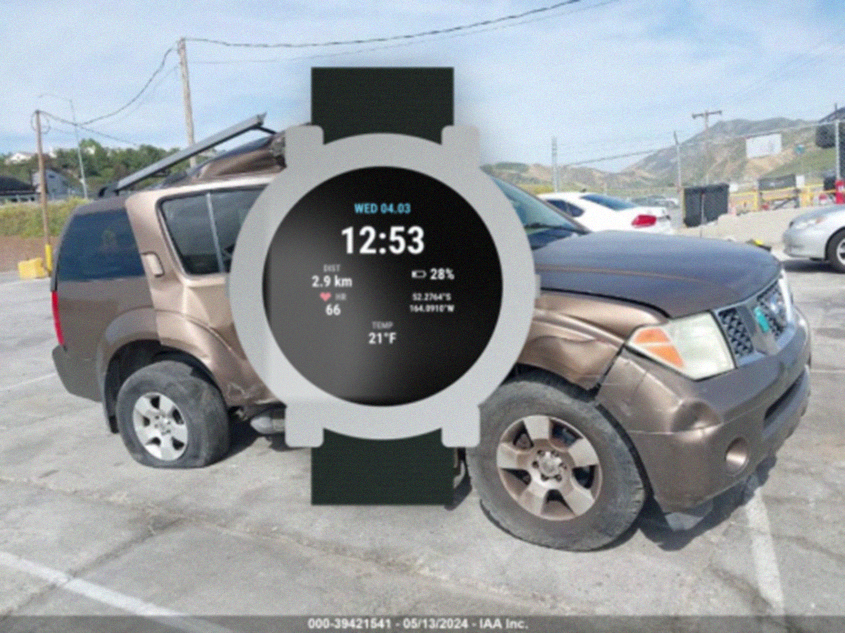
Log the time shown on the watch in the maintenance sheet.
12:53
